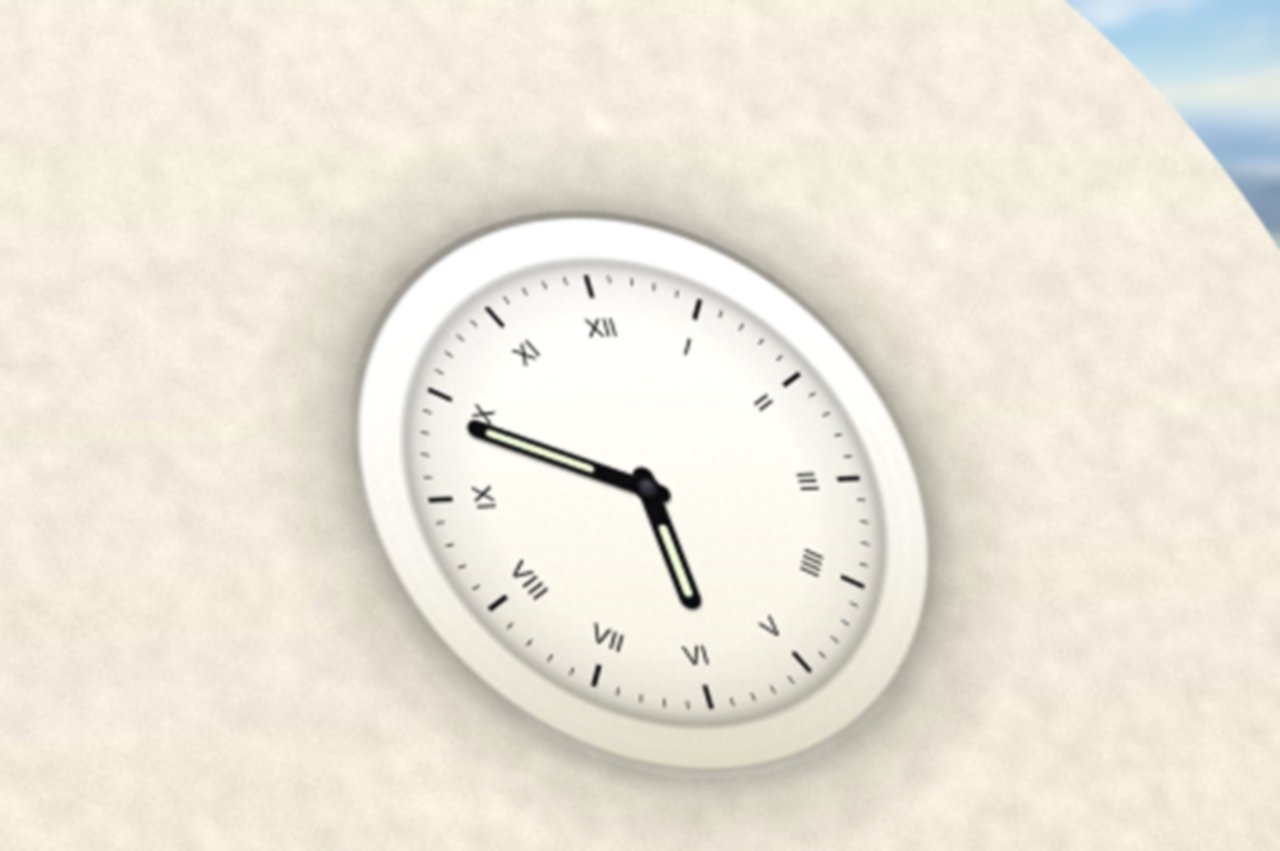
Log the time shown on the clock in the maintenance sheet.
5:49
